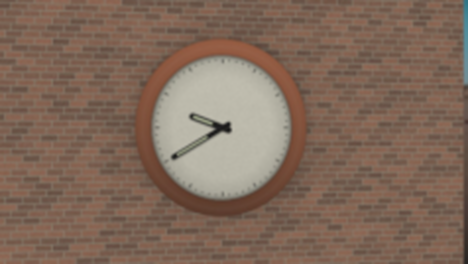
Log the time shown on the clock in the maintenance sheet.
9:40
